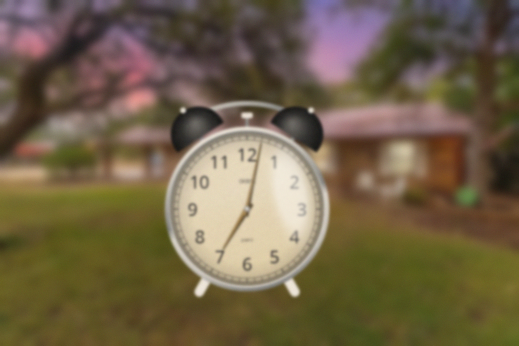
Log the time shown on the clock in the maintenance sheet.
7:02
